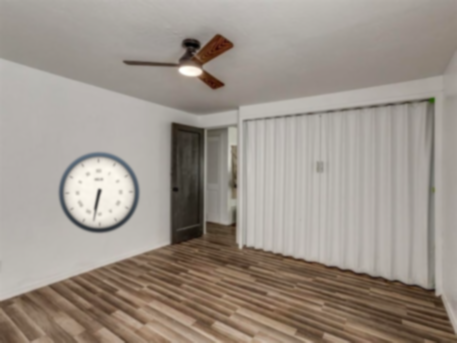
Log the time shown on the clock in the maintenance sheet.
6:32
